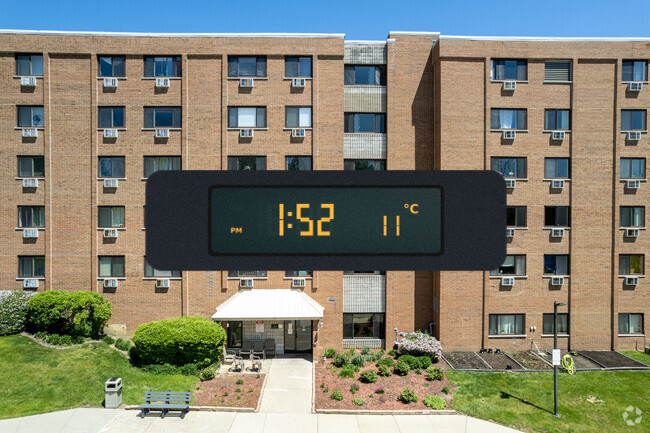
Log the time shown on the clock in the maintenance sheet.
1:52
